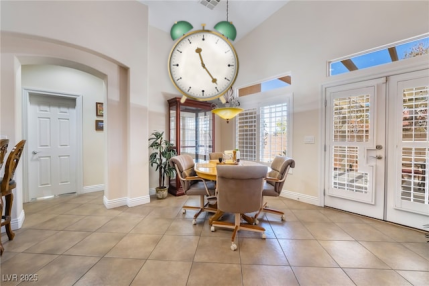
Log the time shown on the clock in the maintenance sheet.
11:24
